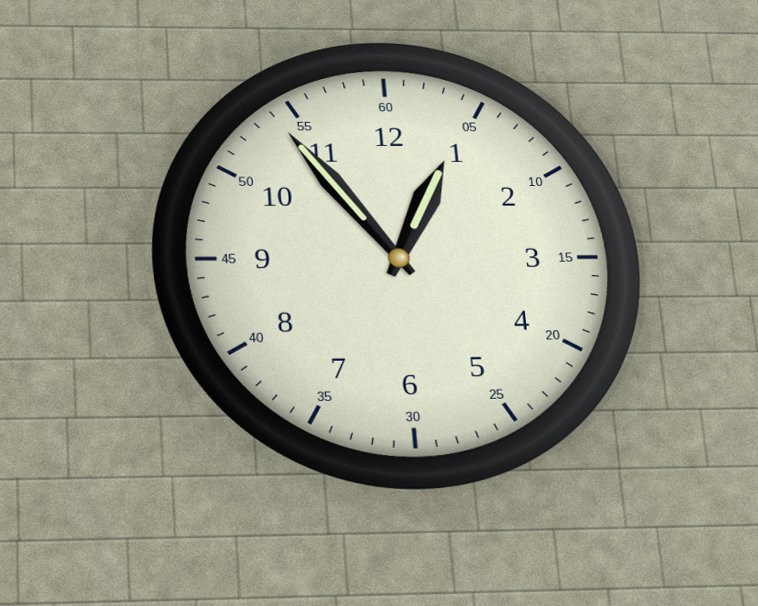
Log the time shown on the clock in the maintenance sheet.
12:54
